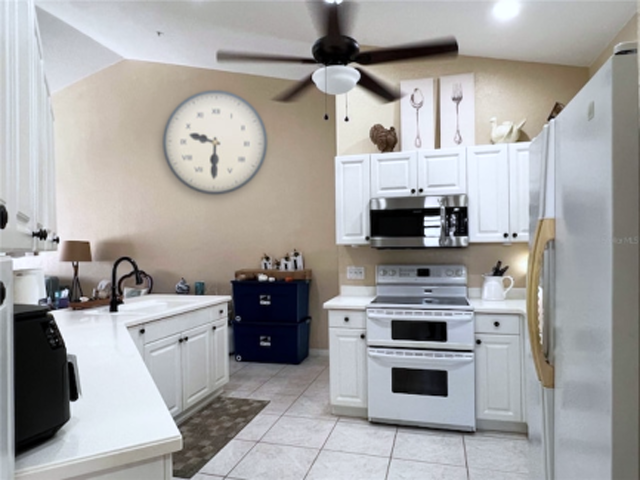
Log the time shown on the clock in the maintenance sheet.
9:30
